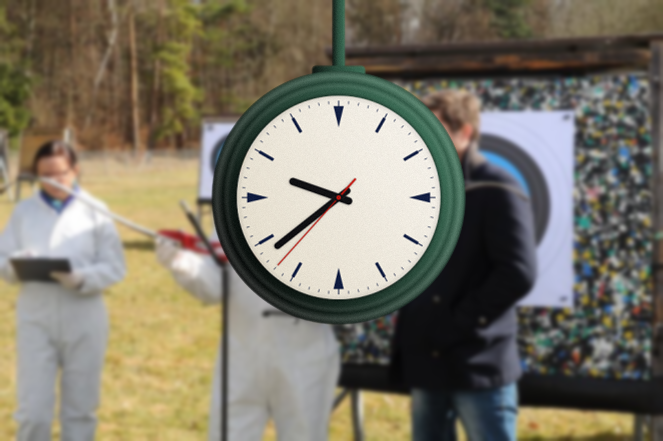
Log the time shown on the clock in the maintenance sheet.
9:38:37
